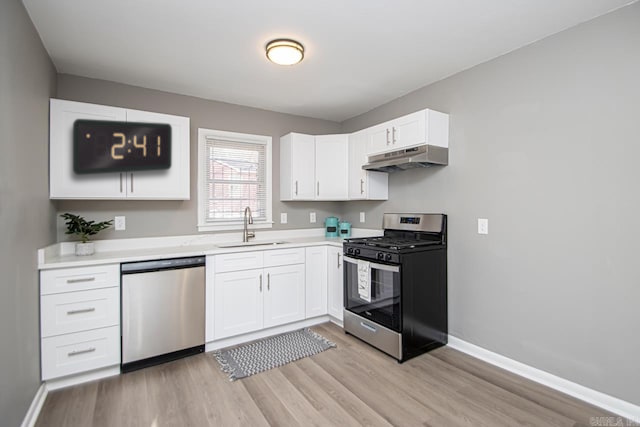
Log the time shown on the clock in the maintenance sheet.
2:41
